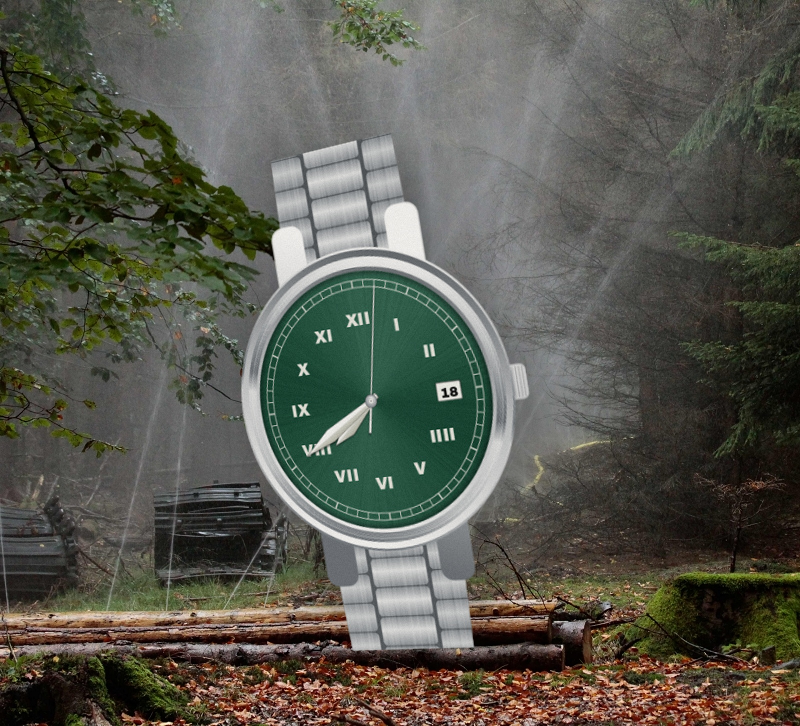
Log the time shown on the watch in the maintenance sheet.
7:40:02
